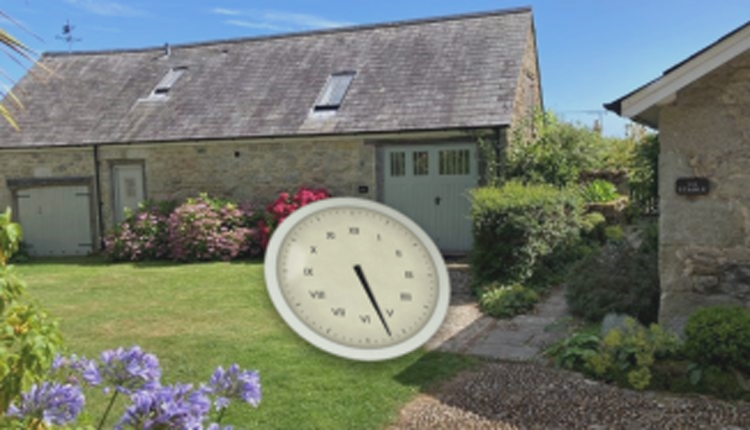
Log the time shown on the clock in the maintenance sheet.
5:27
